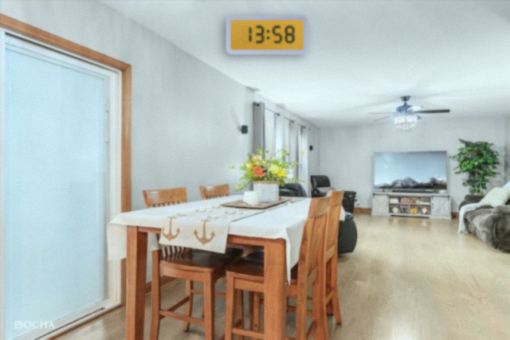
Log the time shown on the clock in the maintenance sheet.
13:58
